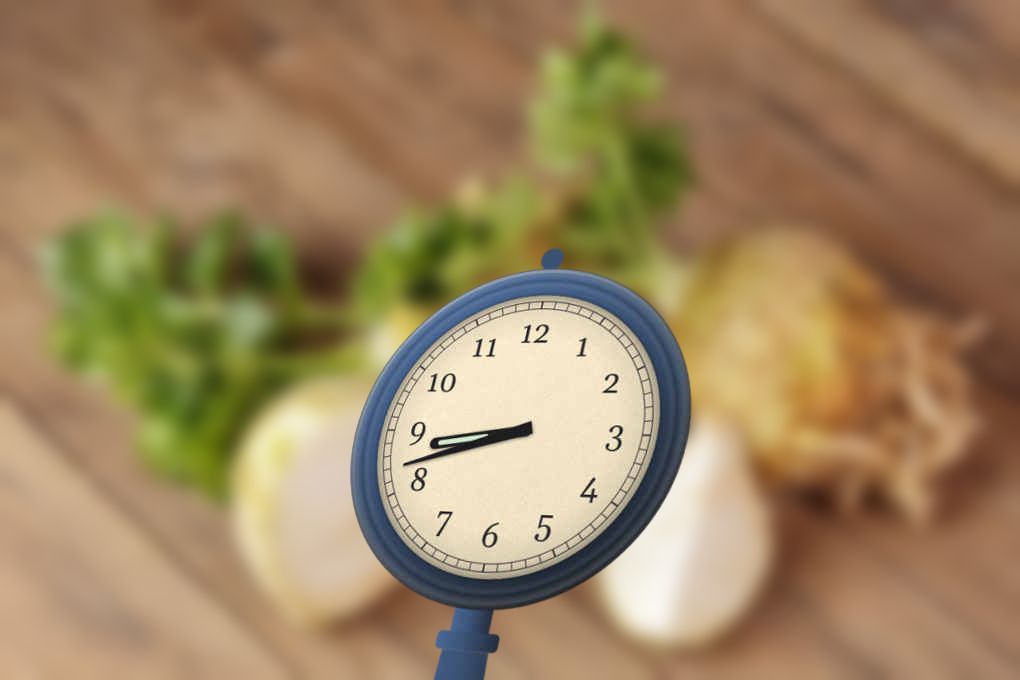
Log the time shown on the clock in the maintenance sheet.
8:42
